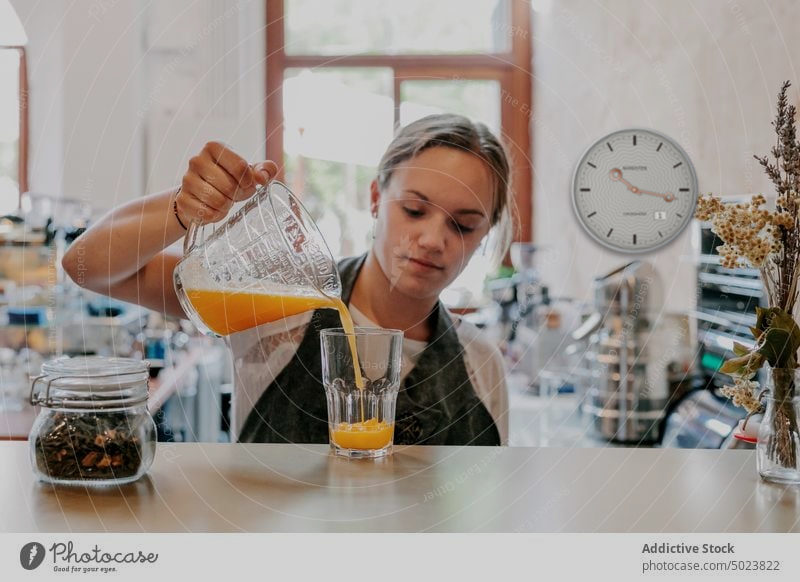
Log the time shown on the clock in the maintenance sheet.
10:17
